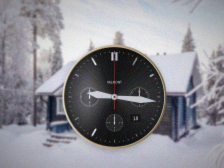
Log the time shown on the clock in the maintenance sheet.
9:16
